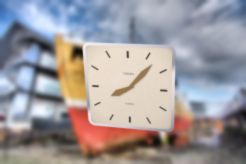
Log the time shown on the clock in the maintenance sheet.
8:07
